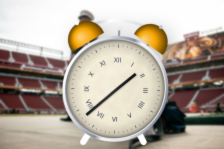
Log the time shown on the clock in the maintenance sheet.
1:38
